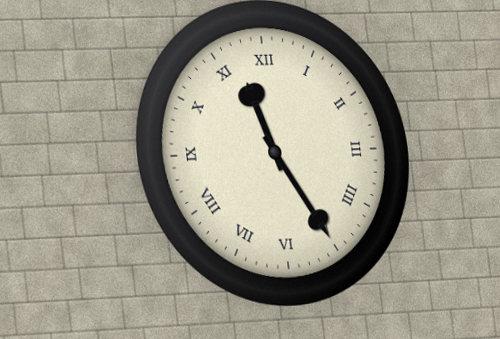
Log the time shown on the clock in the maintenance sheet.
11:25
